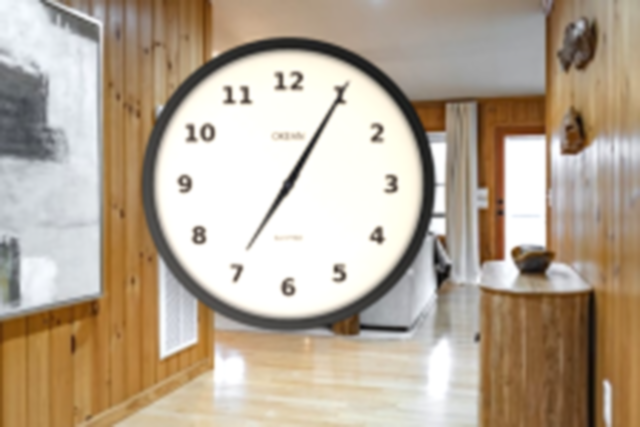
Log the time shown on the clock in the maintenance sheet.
7:05
